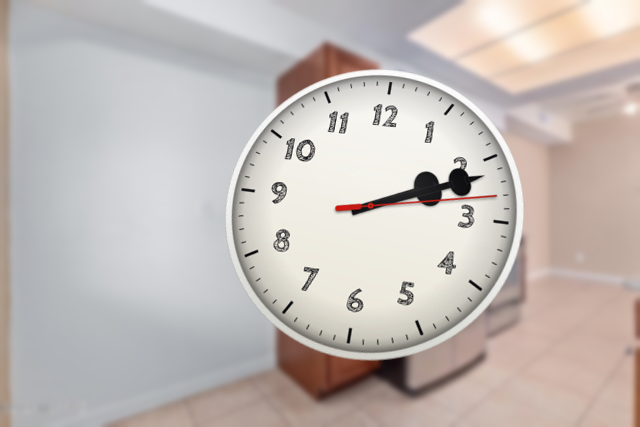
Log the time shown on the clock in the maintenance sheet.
2:11:13
